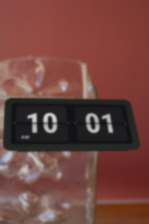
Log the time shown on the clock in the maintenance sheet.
10:01
